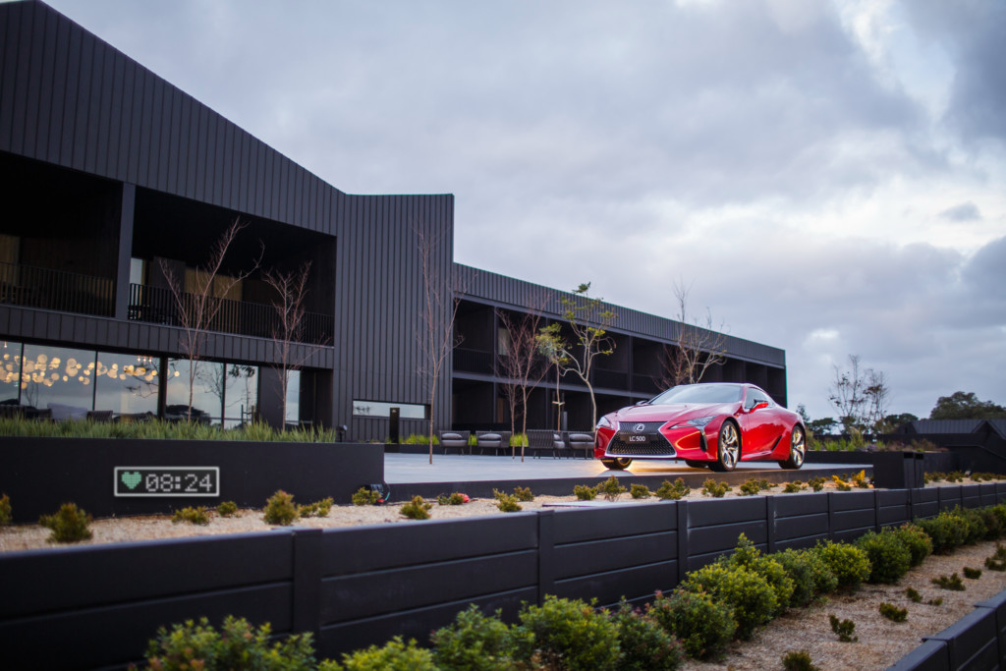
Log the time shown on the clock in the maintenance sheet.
8:24
